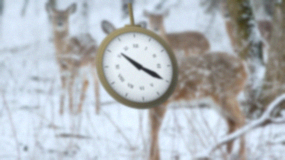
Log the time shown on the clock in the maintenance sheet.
10:20
